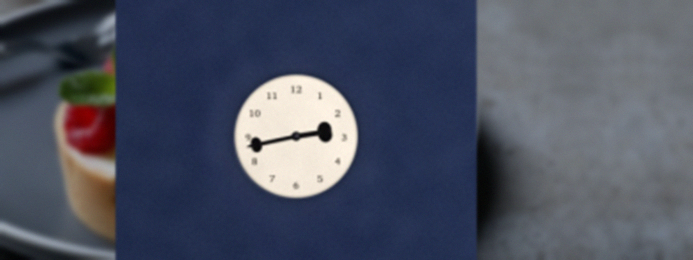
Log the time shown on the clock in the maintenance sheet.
2:43
